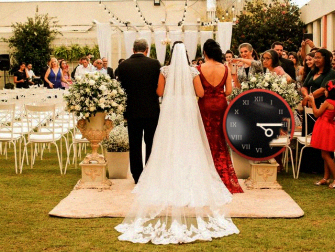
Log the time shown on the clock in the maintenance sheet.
4:15
